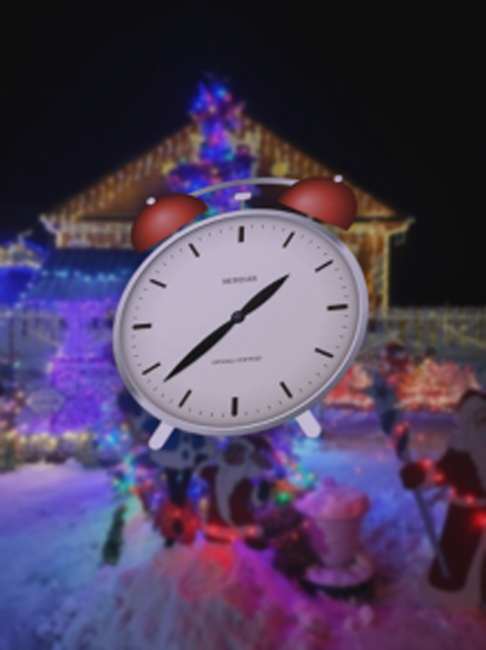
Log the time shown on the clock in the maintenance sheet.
1:38
